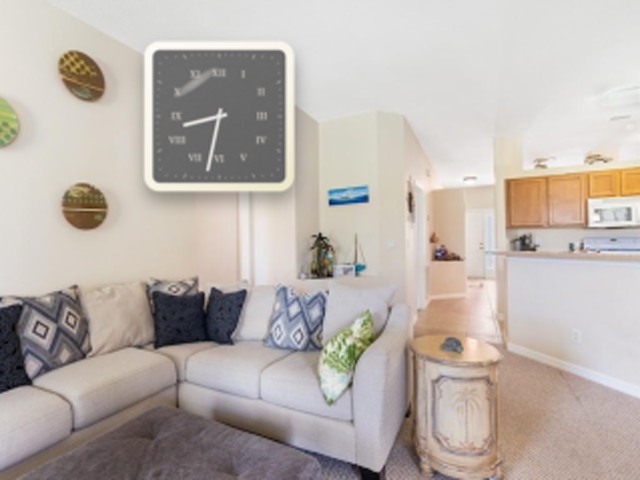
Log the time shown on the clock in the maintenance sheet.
8:32
